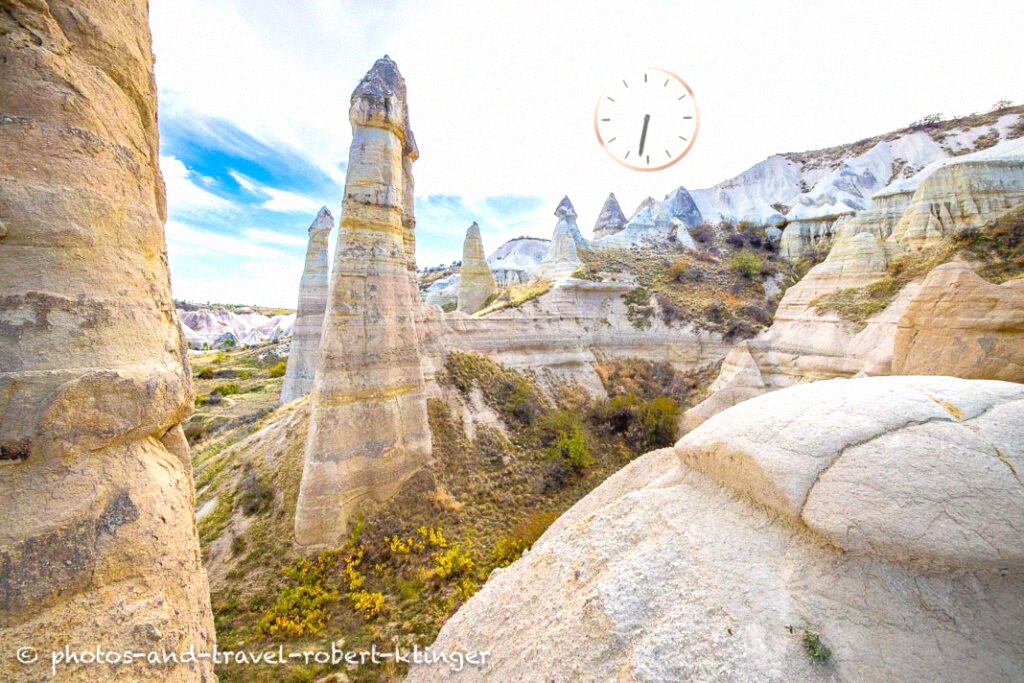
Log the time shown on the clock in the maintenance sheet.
6:32
